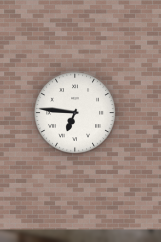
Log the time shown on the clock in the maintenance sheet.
6:46
